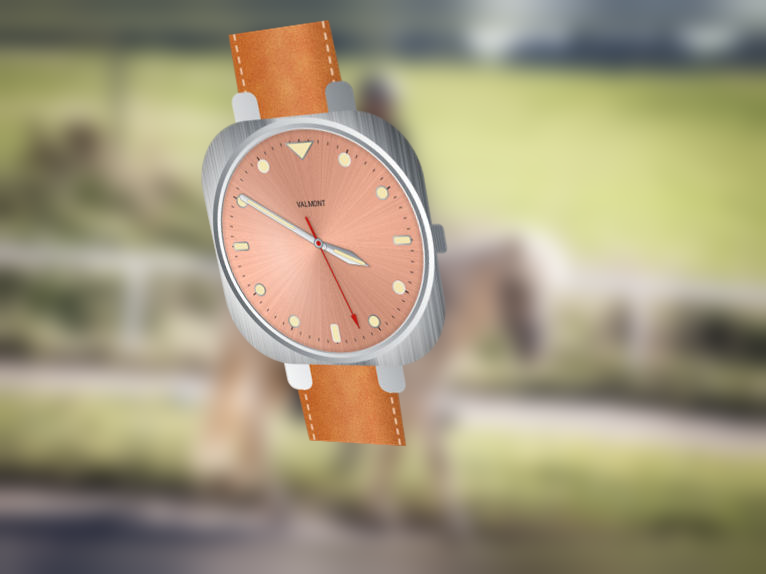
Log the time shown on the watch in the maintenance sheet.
3:50:27
